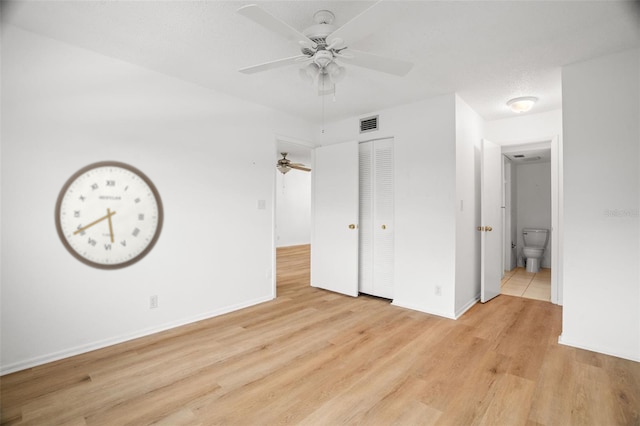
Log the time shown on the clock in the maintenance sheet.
5:40
